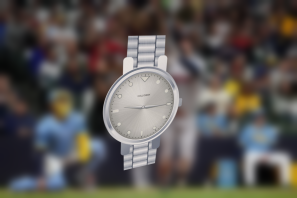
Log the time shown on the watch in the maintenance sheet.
9:15
